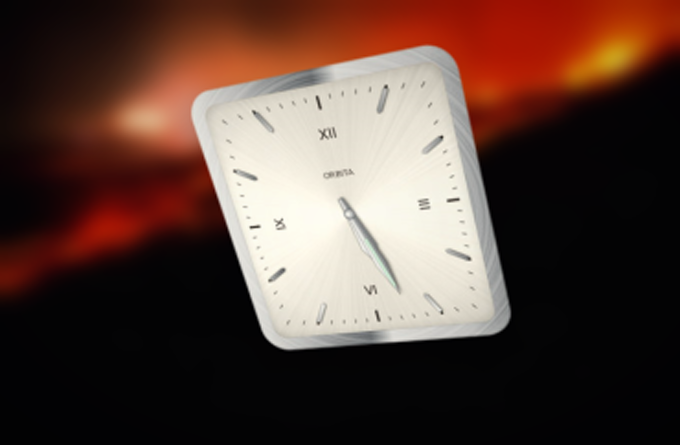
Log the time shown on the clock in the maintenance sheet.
5:27
